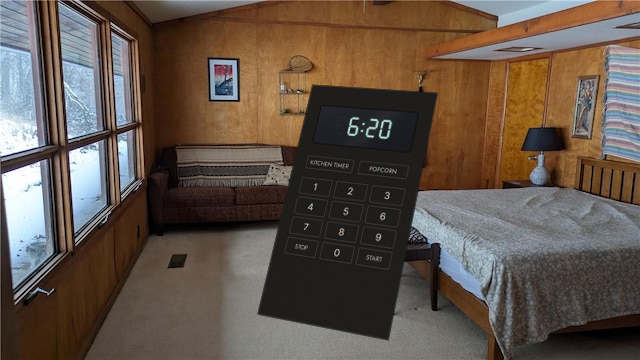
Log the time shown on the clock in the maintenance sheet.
6:20
